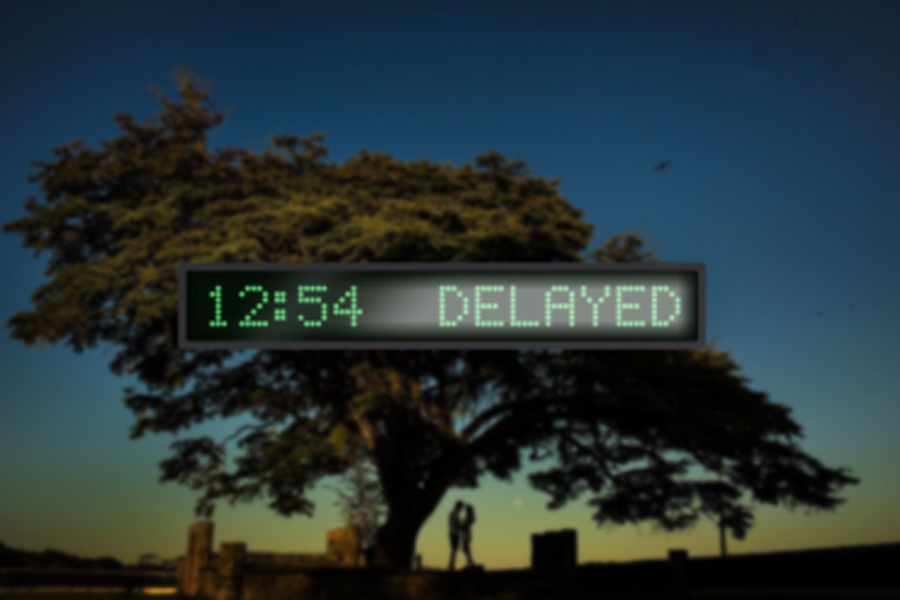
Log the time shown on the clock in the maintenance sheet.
12:54
